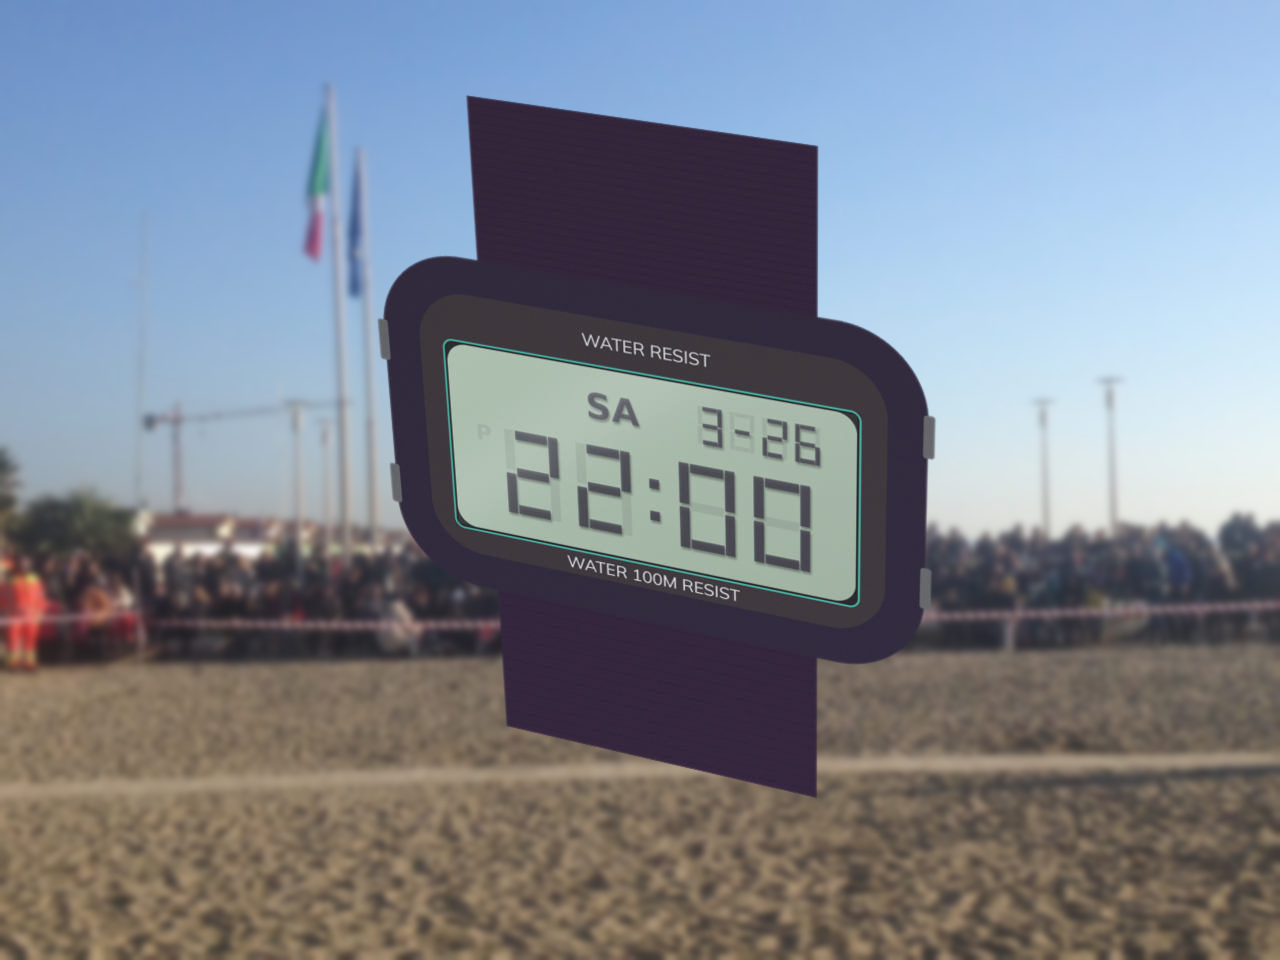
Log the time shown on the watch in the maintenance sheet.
22:00
